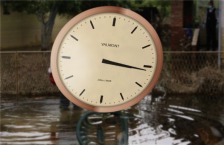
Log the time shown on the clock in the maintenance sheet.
3:16
